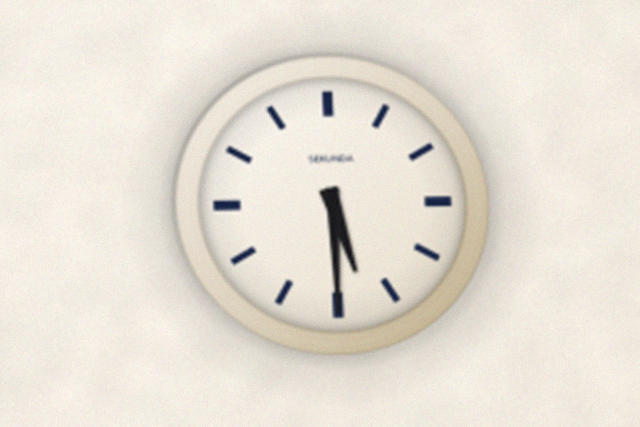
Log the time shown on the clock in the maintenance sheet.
5:30
